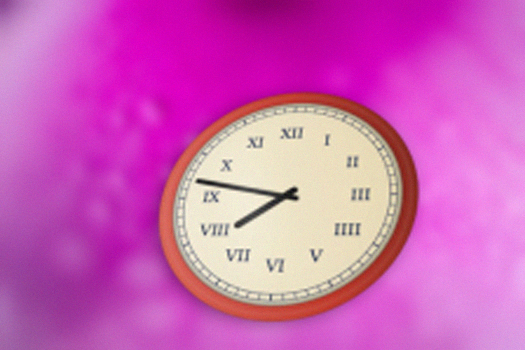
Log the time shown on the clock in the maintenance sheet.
7:47
